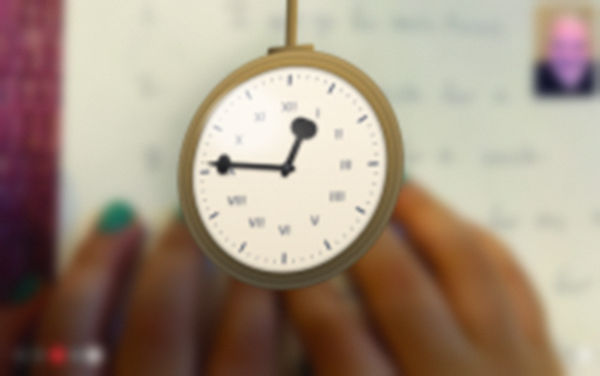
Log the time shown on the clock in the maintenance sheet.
12:46
